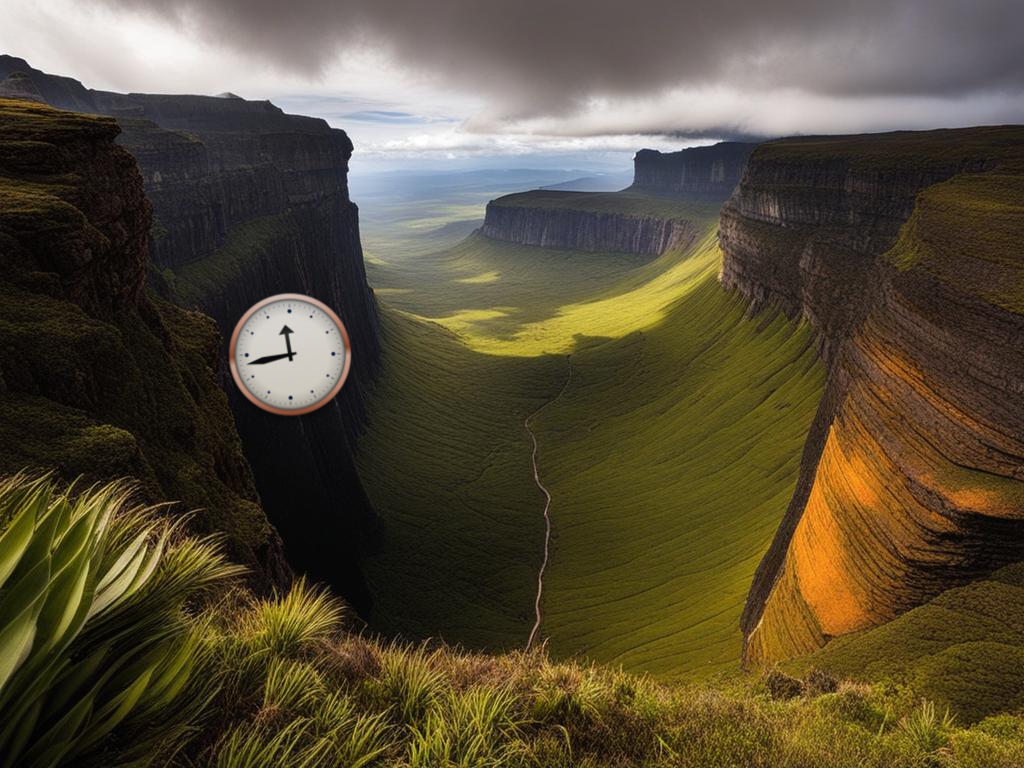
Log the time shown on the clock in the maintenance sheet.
11:43
